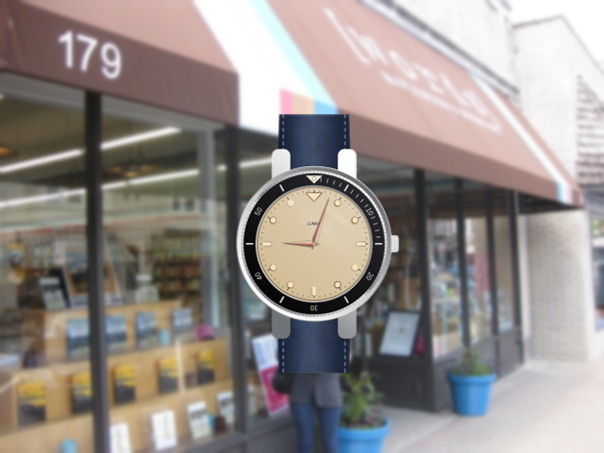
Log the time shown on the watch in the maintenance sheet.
9:03
